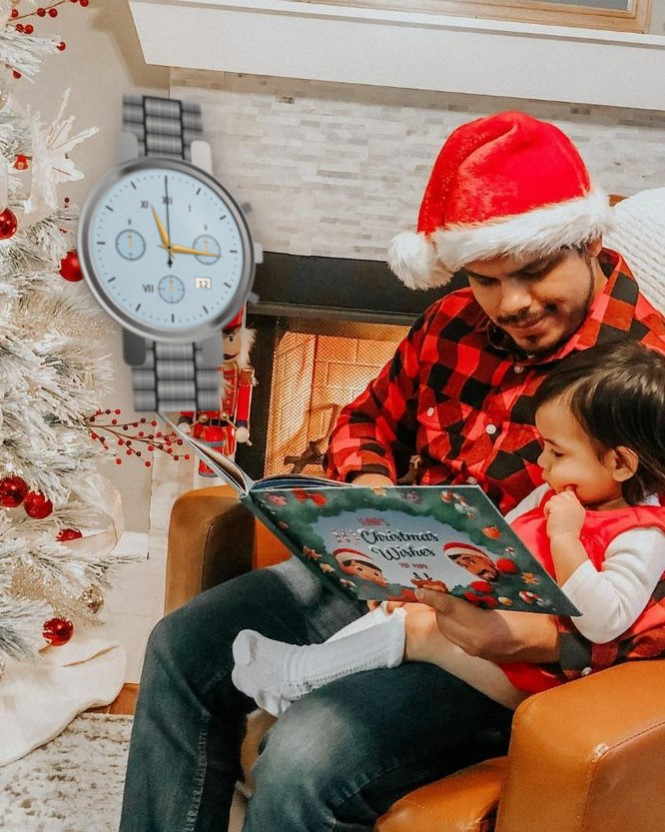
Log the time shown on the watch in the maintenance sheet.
11:16
